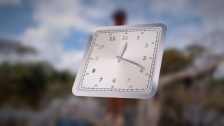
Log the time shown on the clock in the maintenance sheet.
12:19
